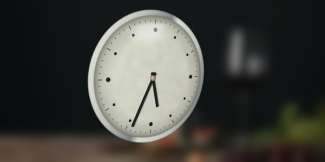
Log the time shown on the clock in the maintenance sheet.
5:34
